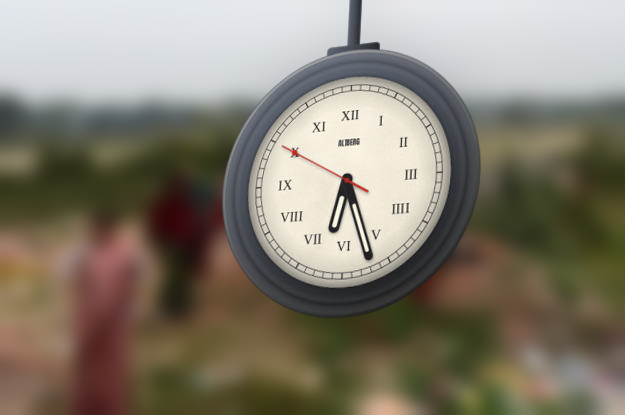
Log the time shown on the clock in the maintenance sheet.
6:26:50
